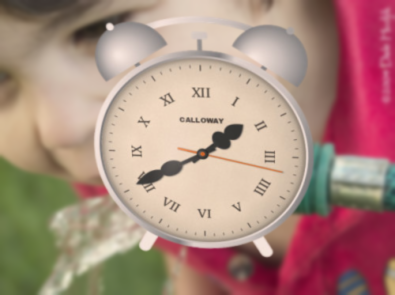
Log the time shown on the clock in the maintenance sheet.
1:40:17
